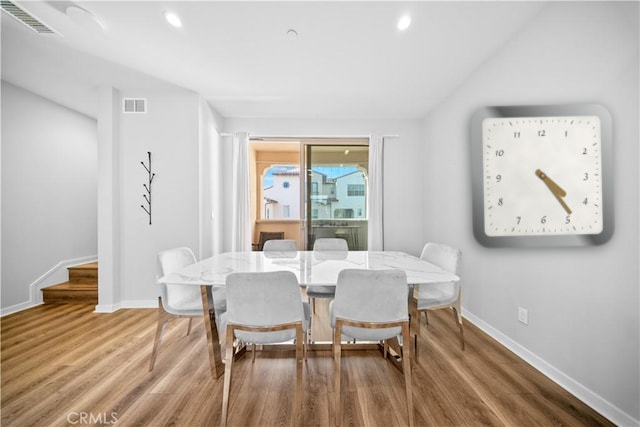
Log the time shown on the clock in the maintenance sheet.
4:24
